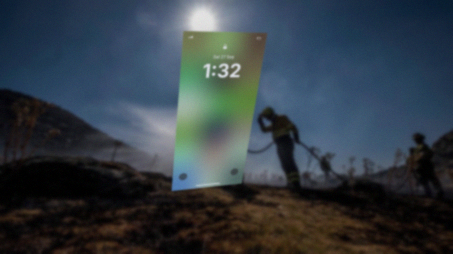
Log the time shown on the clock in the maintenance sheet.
1:32
